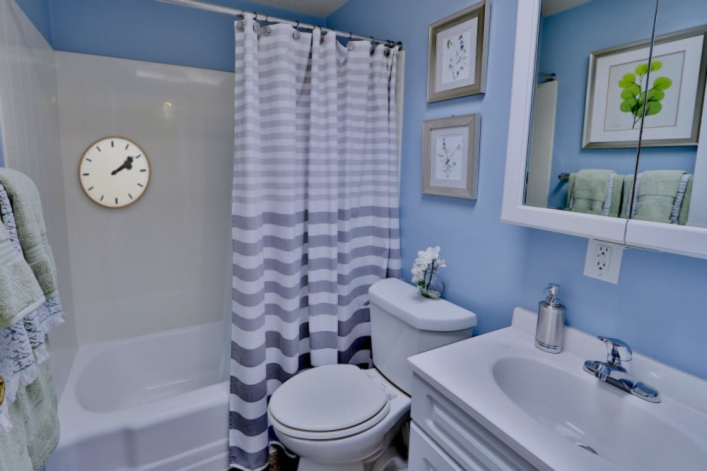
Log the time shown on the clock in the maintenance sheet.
2:09
